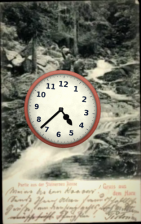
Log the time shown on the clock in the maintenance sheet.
4:37
